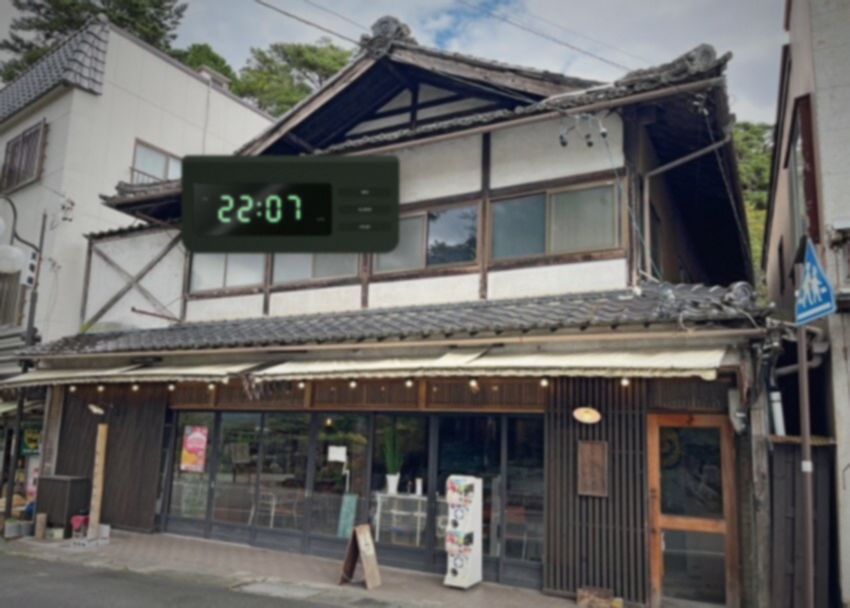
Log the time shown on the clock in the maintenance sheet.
22:07
